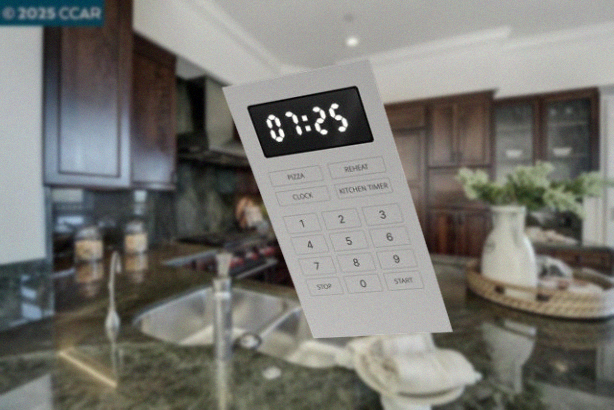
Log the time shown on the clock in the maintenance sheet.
7:25
